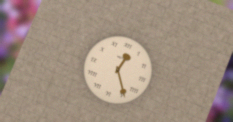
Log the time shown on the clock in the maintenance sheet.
12:24
